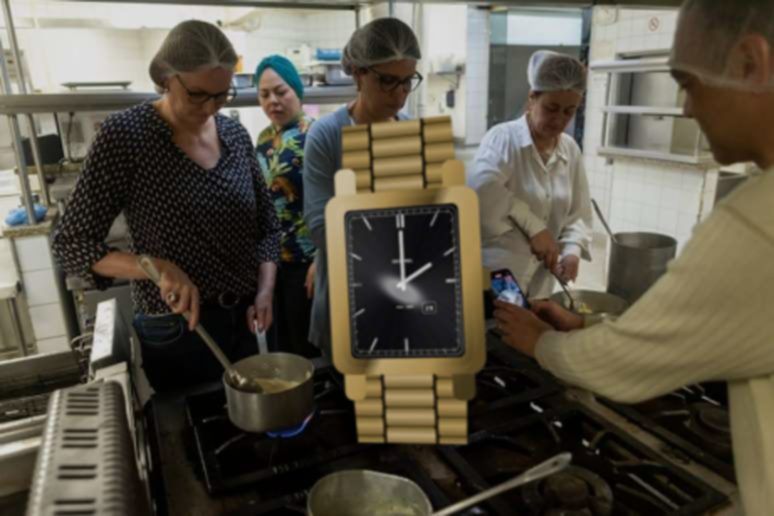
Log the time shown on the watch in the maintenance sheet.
2:00
